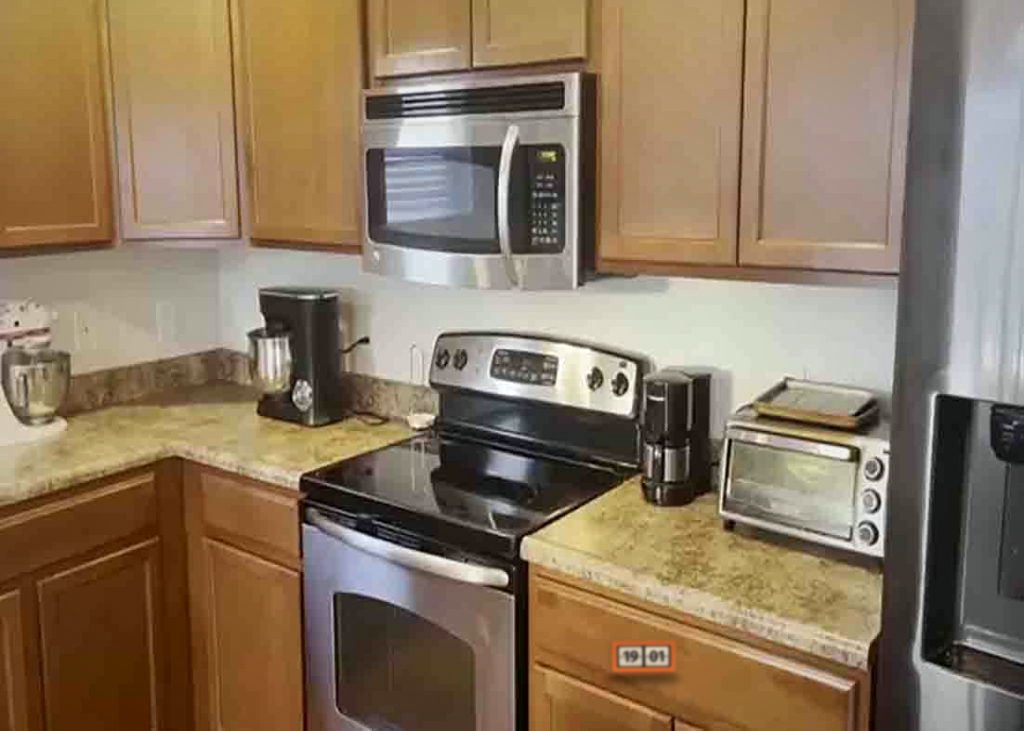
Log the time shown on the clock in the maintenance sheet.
19:01
